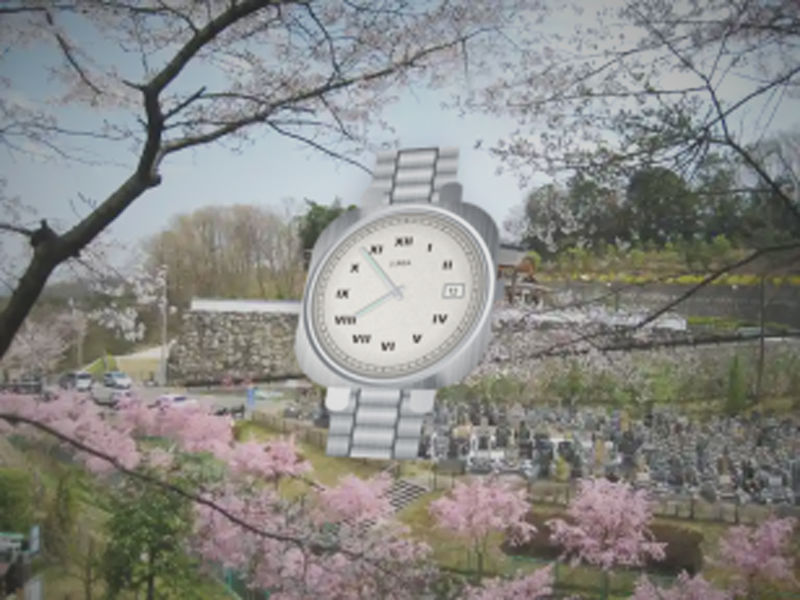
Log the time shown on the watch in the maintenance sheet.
7:53
